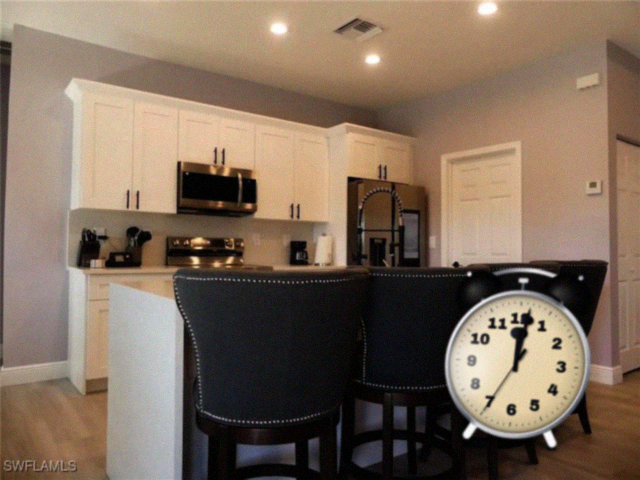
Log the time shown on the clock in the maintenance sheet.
12:01:35
